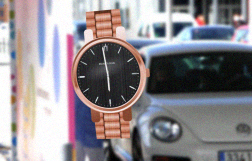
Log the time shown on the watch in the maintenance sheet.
5:59
